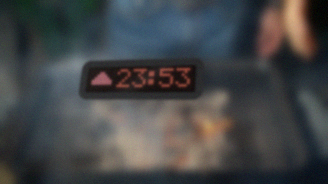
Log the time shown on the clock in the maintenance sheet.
23:53
